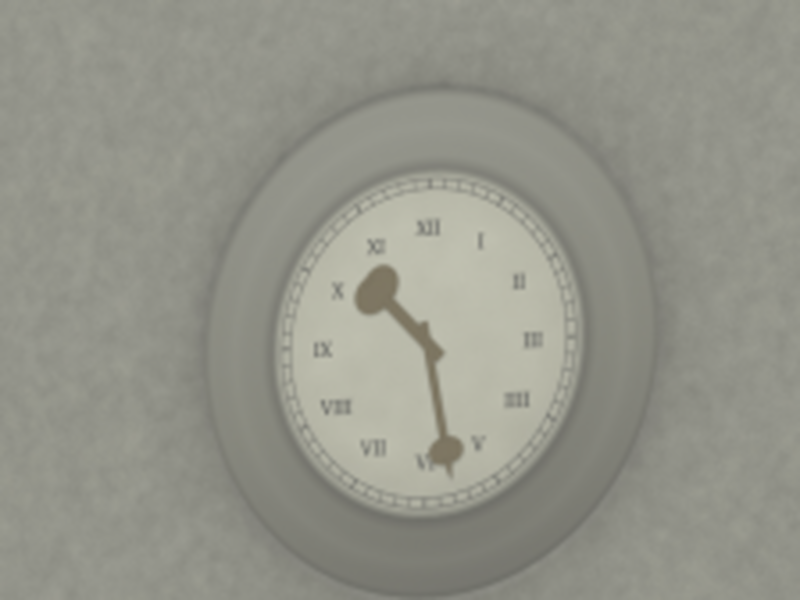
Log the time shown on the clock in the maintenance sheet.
10:28
